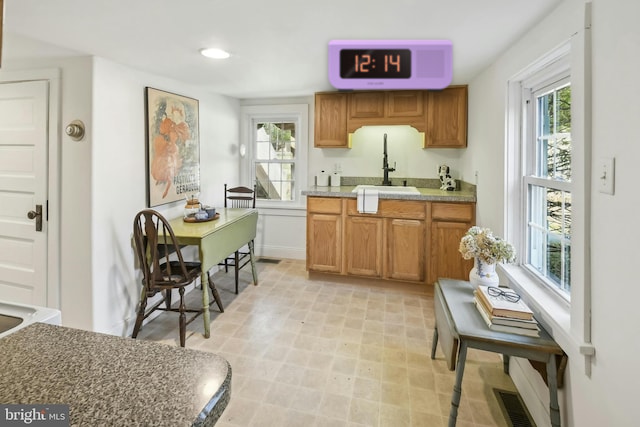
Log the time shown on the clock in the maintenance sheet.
12:14
